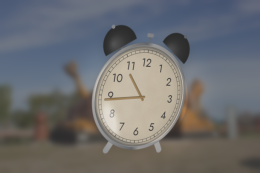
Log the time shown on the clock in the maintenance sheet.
10:44
